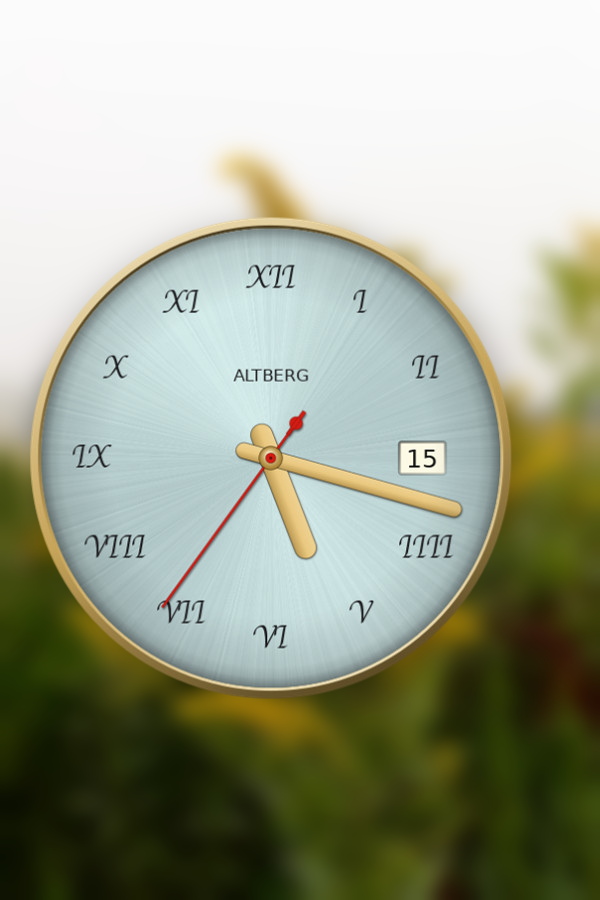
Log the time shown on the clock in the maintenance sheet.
5:17:36
